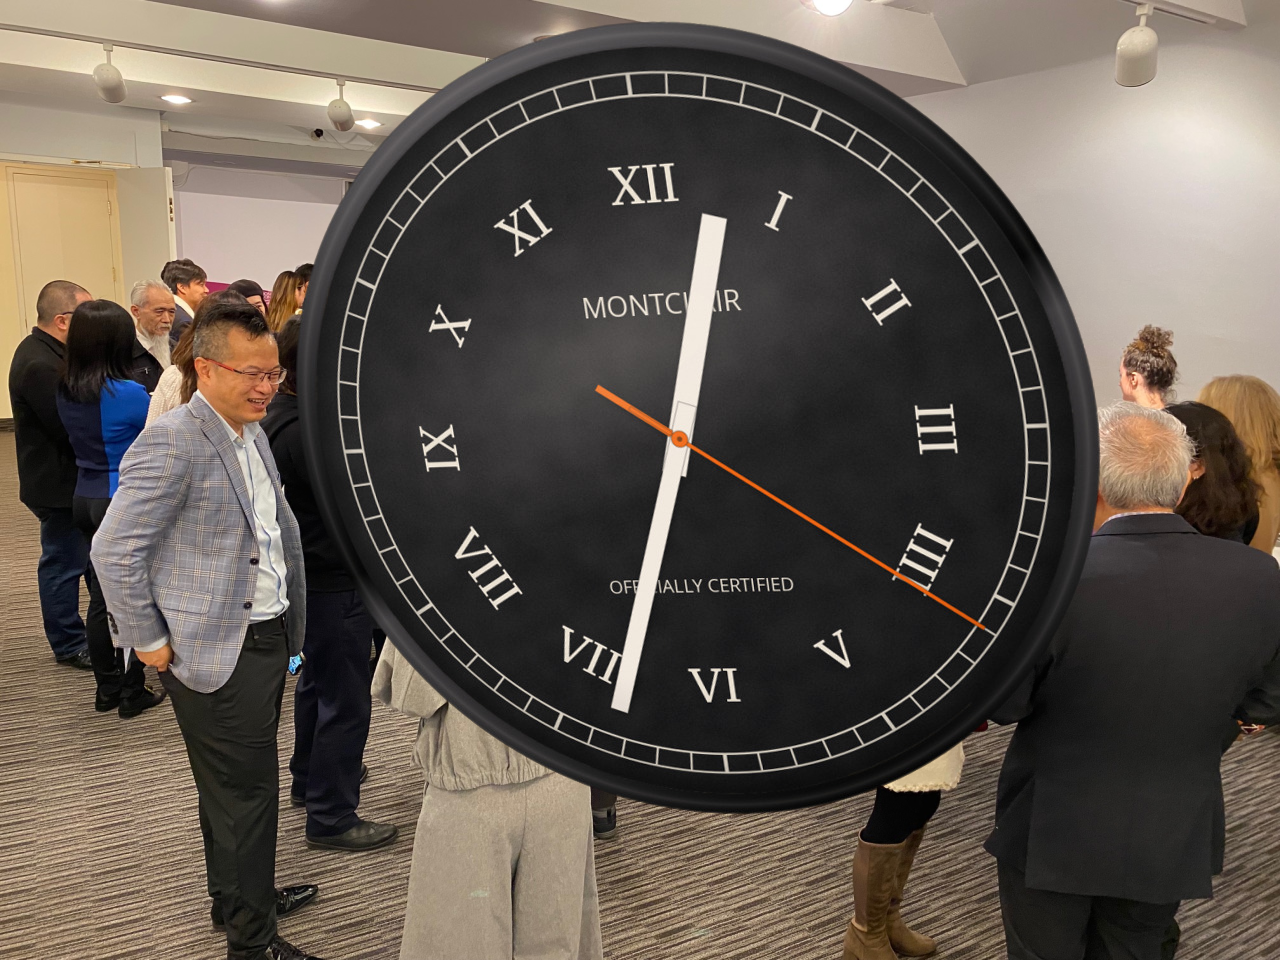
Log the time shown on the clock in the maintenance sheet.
12:33:21
